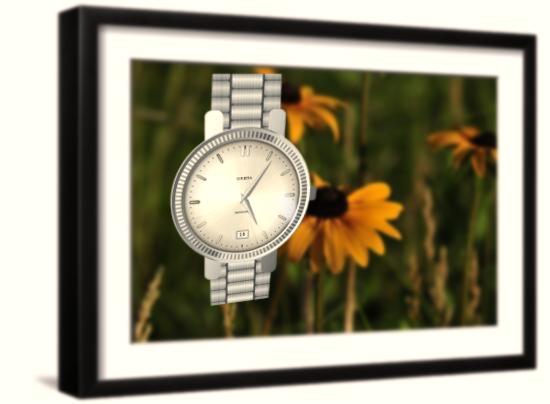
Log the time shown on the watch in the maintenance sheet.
5:06
